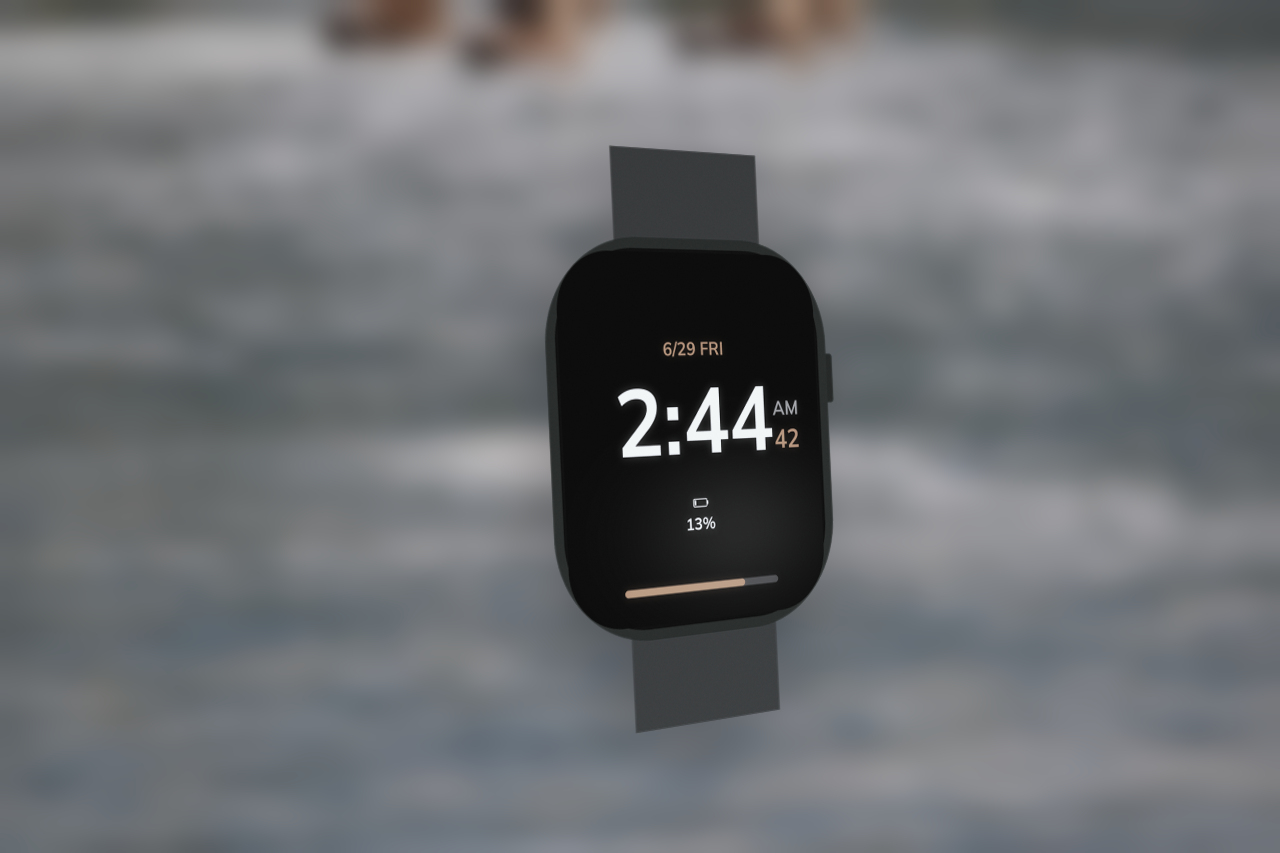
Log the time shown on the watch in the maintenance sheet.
2:44:42
